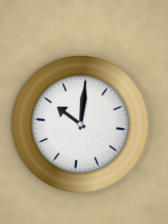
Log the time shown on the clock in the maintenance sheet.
10:00
